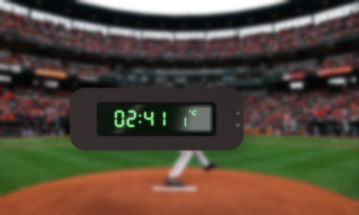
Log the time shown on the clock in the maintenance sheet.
2:41
